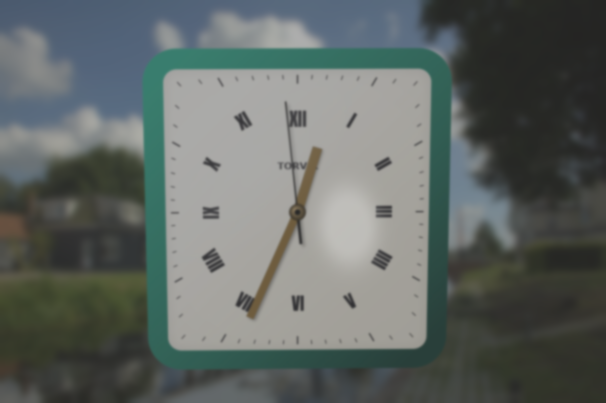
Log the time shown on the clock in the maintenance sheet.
12:33:59
